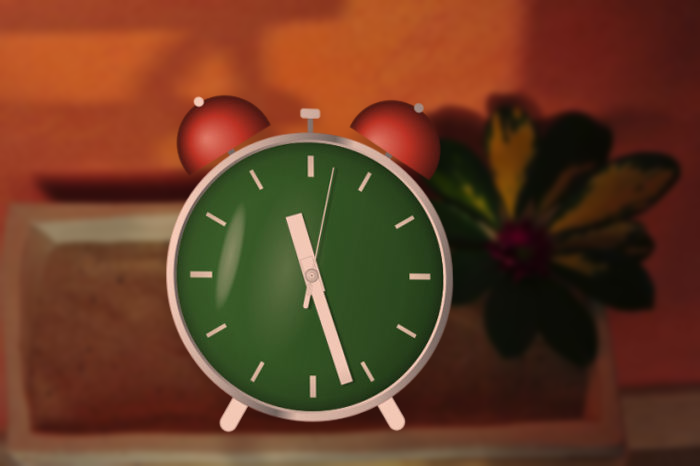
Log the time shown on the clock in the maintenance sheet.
11:27:02
